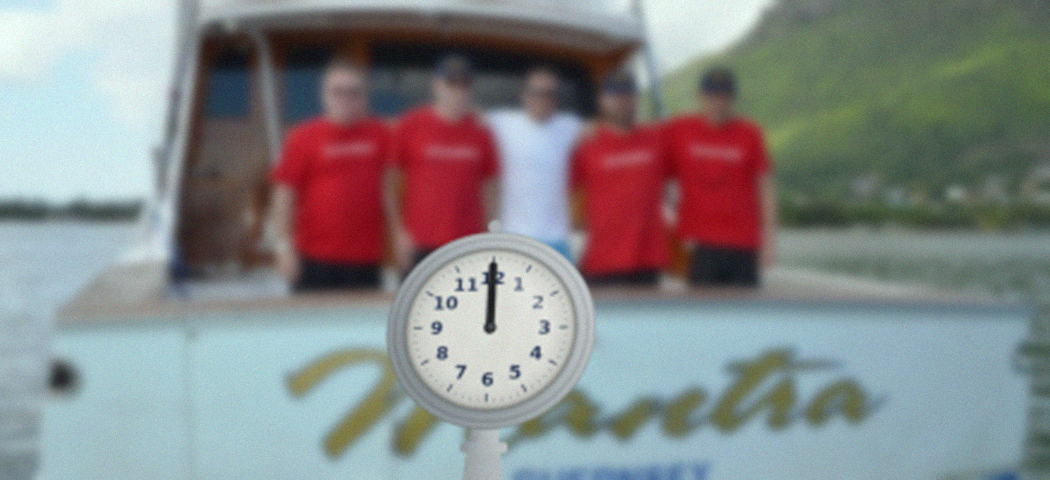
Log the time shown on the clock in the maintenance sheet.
12:00
